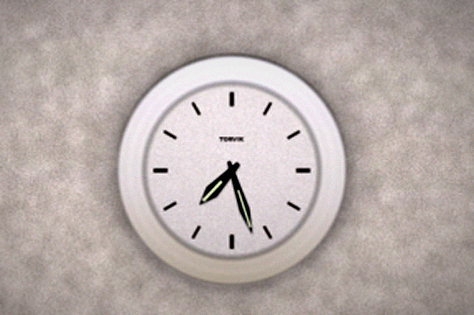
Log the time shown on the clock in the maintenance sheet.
7:27
